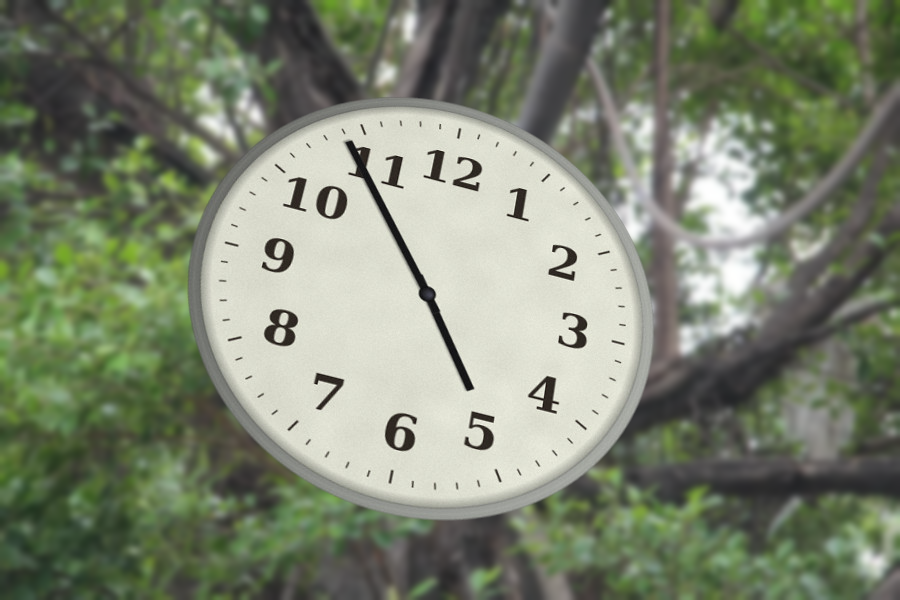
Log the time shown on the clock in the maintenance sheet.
4:54
